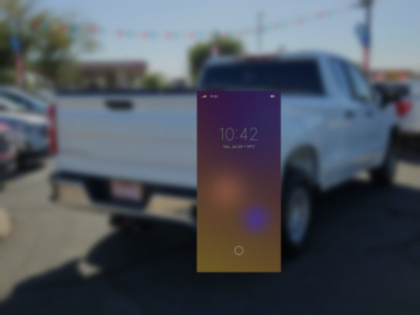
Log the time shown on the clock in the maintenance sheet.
10:42
